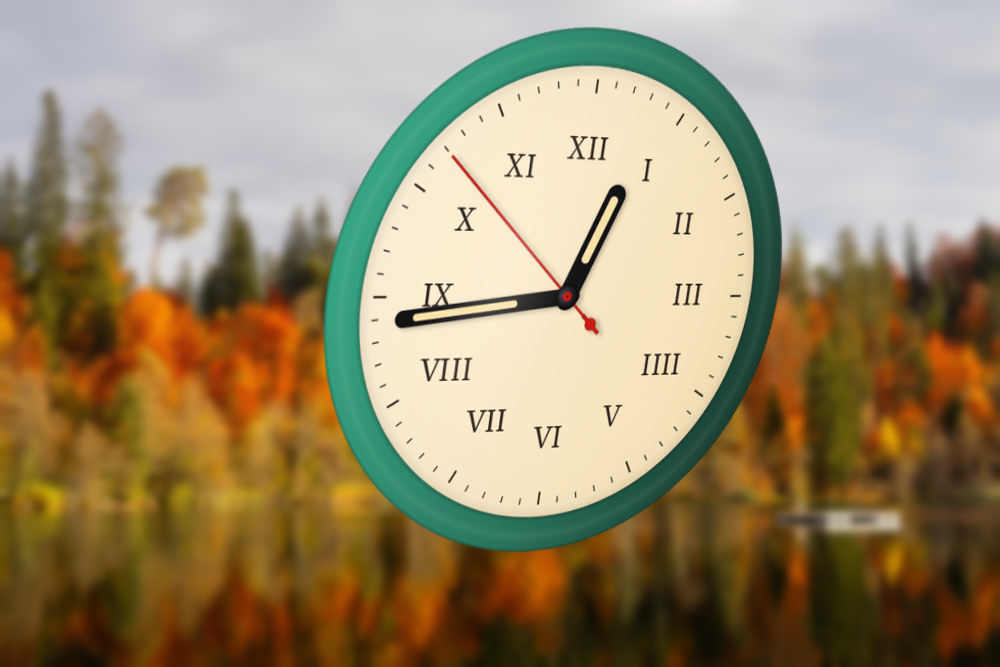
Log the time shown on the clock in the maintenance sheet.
12:43:52
